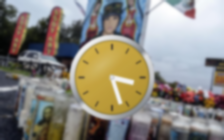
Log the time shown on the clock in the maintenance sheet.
3:27
